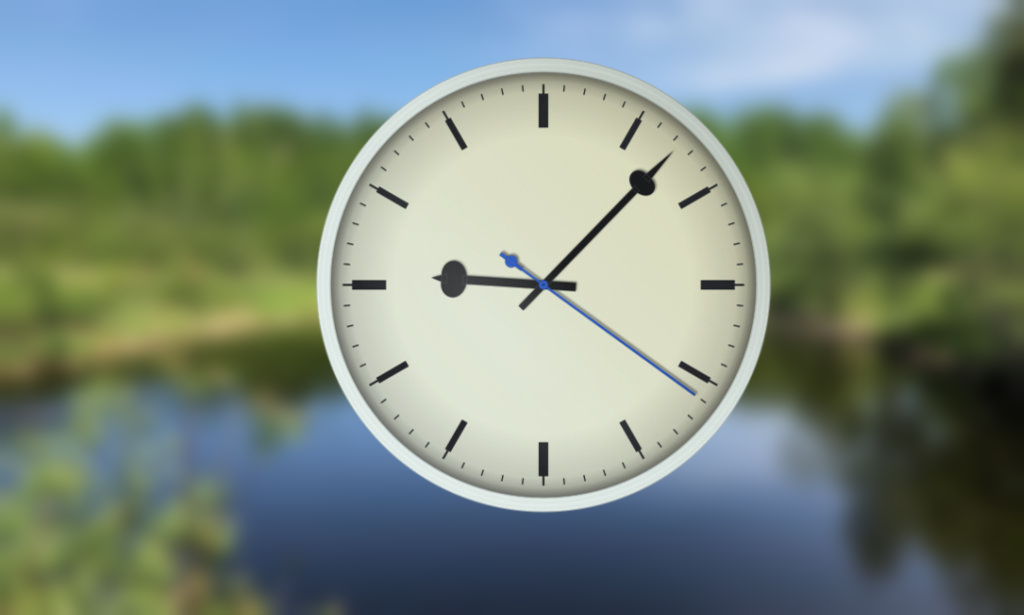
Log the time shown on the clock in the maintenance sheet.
9:07:21
